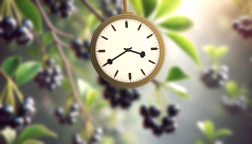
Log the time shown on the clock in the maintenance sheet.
3:40
